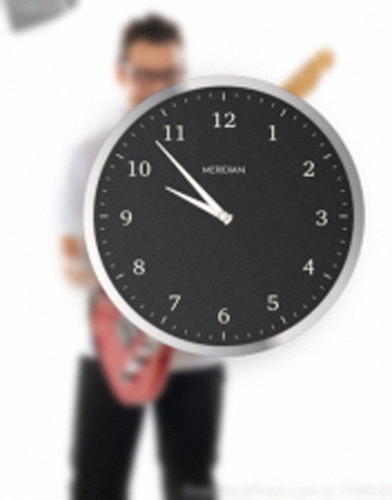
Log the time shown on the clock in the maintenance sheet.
9:53
